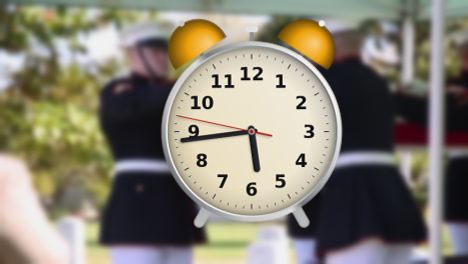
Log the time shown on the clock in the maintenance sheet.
5:43:47
